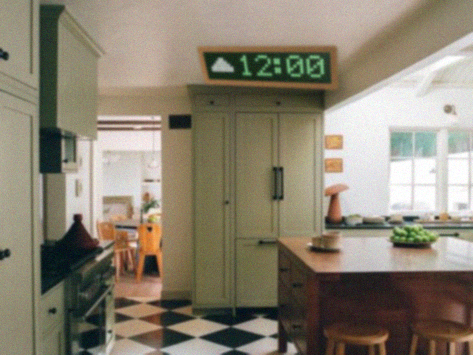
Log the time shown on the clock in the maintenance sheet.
12:00
